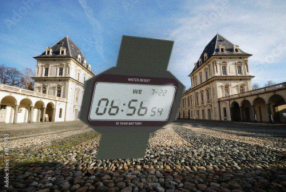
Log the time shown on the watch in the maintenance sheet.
6:56:54
